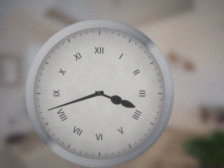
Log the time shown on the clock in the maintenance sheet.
3:42
